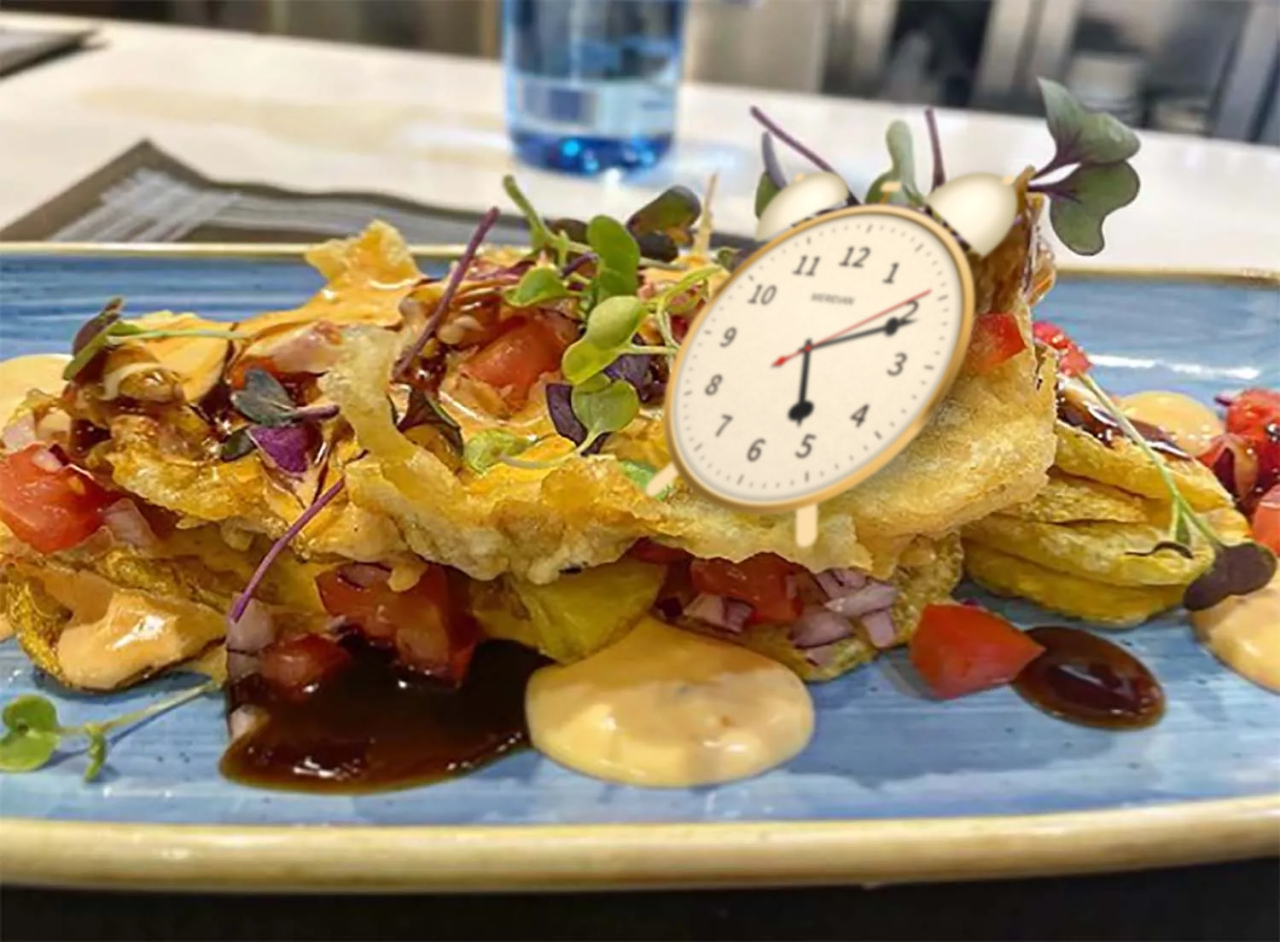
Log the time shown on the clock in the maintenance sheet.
5:11:09
